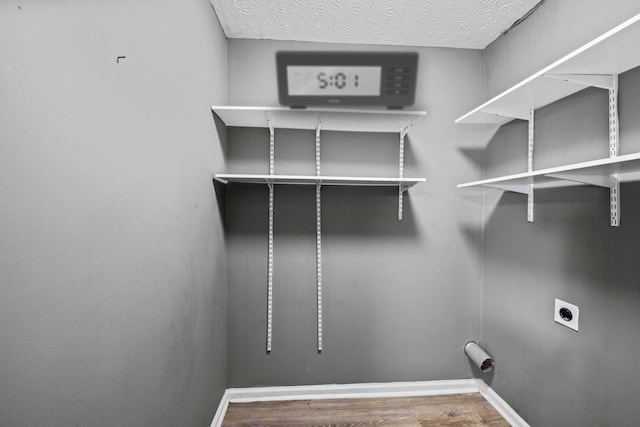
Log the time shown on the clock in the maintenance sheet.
5:01
